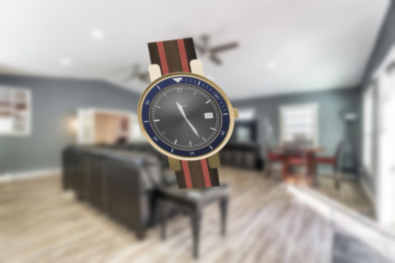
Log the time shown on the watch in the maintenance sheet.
11:26
